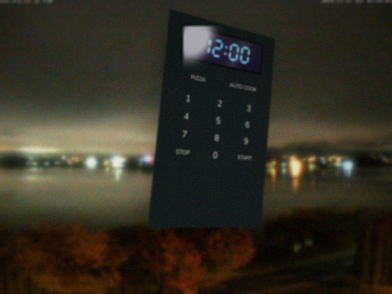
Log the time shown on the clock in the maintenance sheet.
12:00
